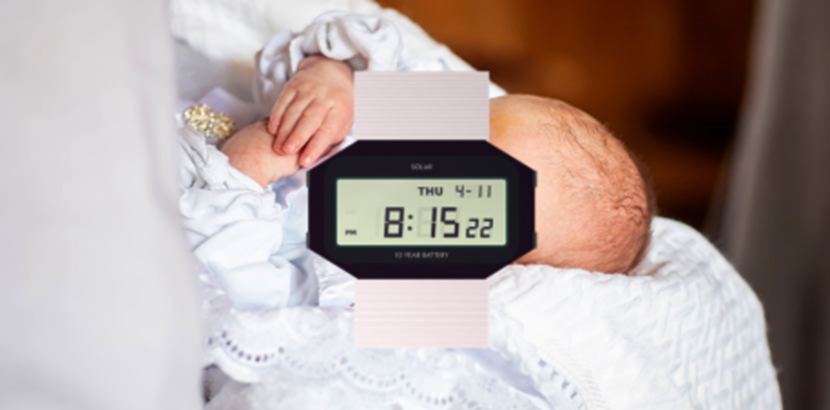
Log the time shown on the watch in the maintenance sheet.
8:15:22
